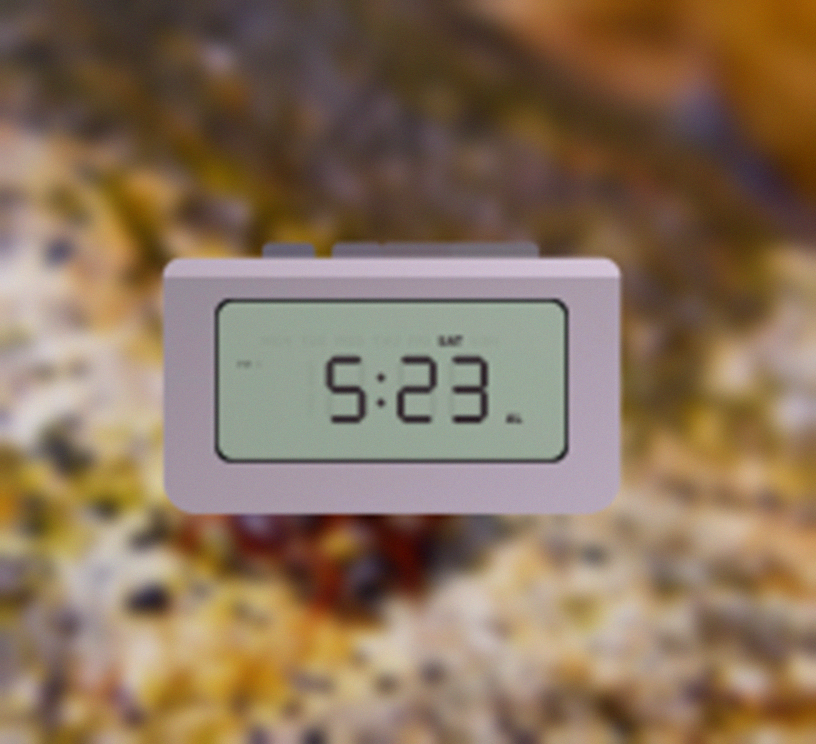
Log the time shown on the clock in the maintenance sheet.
5:23
